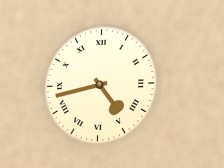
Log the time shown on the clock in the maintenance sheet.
4:43
